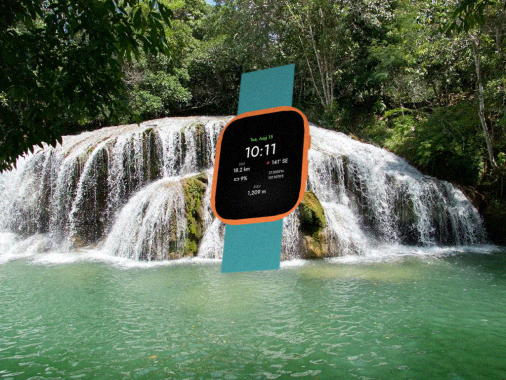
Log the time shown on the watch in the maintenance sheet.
10:11
